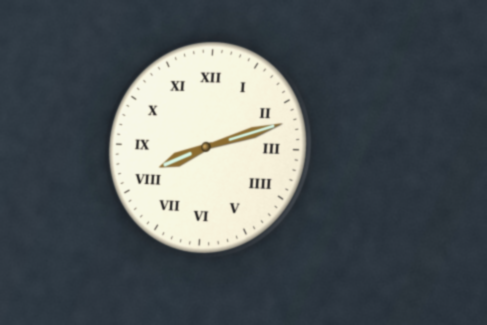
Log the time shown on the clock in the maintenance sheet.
8:12
